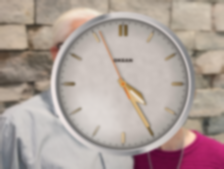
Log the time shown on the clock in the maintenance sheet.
4:24:56
